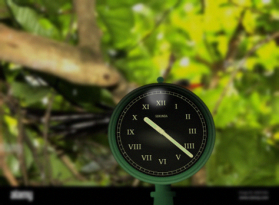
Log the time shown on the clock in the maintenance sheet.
10:22
